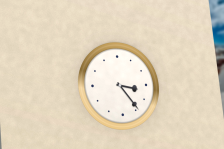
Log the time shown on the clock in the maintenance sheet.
3:24
